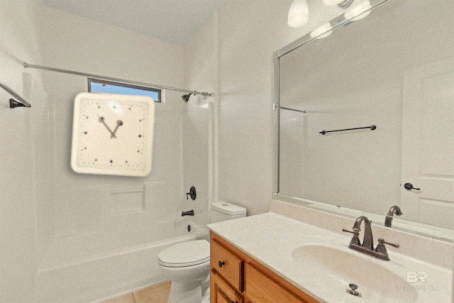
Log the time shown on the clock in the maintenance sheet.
12:53
